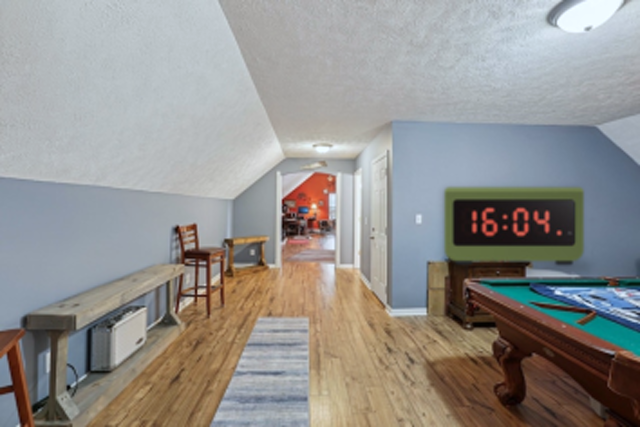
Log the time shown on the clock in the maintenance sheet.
16:04
